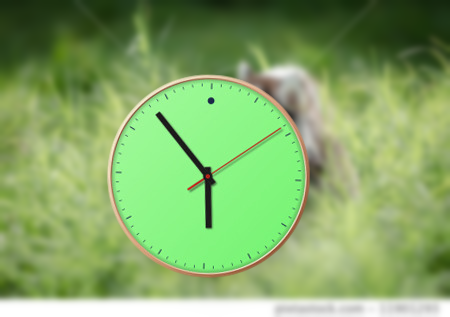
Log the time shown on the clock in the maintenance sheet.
5:53:09
